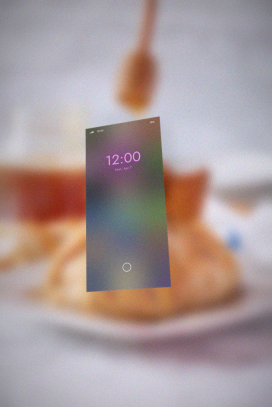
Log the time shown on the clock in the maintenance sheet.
12:00
